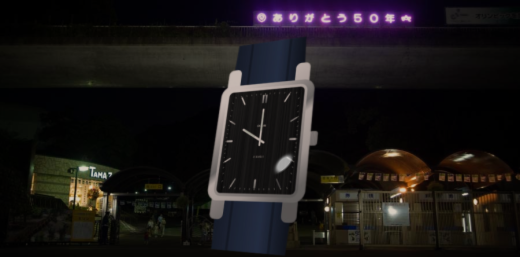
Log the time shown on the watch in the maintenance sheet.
10:00
